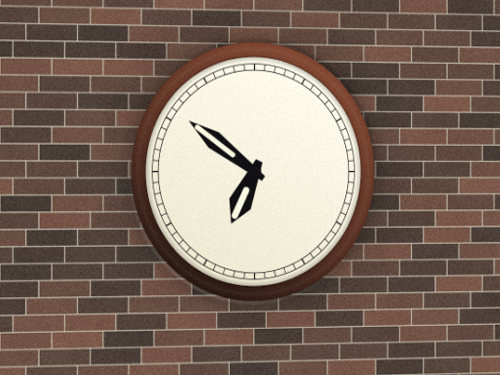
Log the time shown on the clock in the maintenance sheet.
6:51
